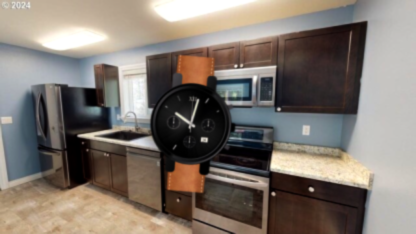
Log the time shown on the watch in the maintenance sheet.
10:02
